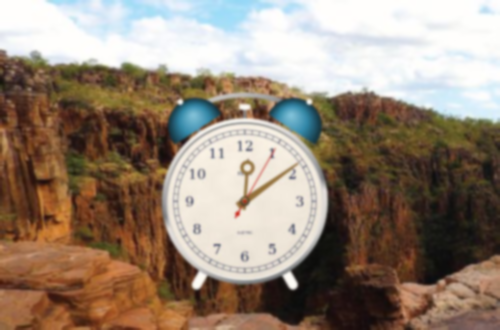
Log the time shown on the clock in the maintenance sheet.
12:09:05
